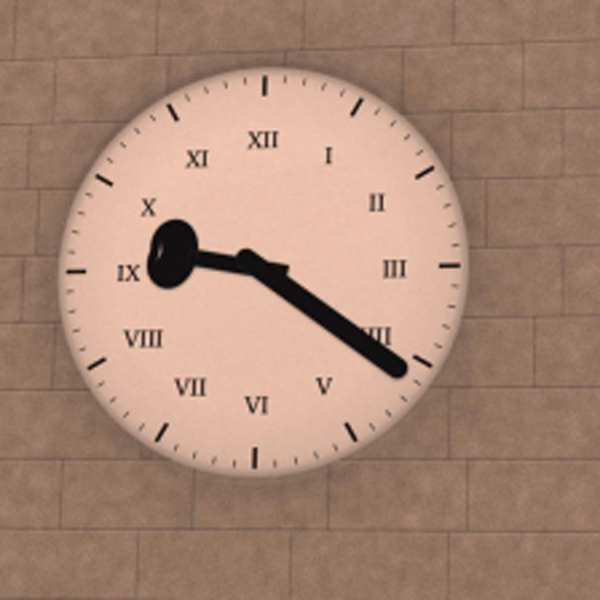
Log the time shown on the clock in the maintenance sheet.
9:21
